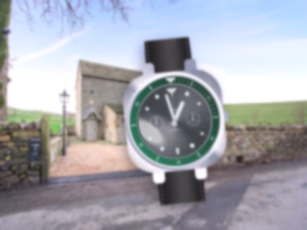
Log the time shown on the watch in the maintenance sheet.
12:58
